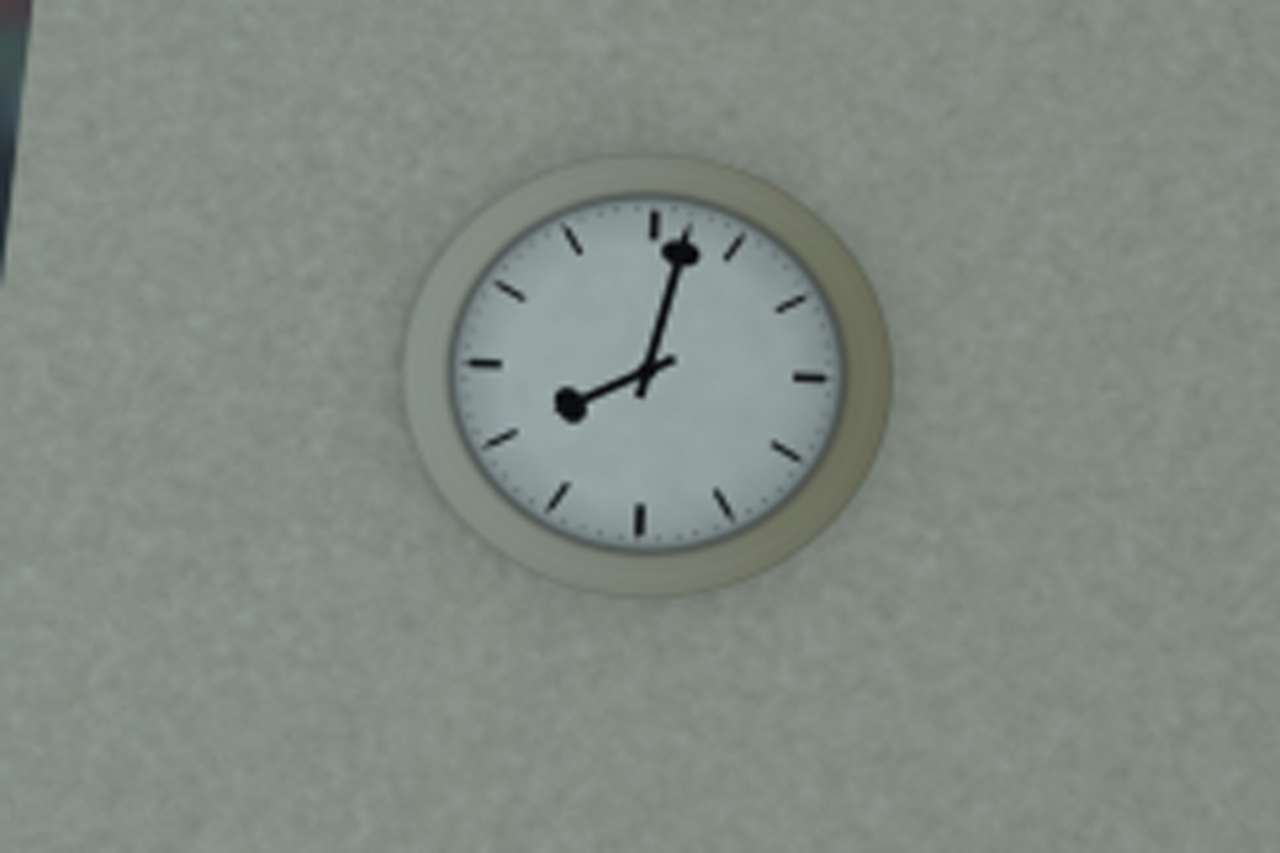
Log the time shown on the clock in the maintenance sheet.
8:02
